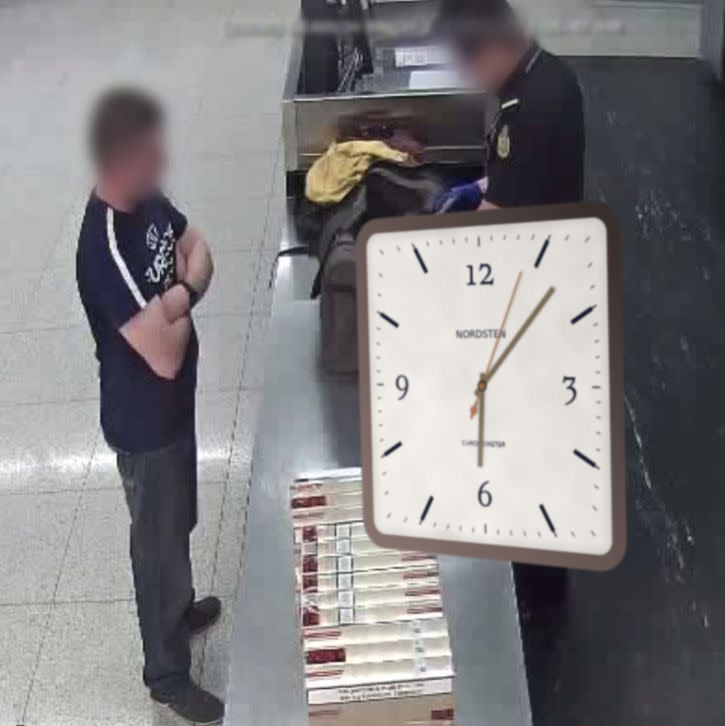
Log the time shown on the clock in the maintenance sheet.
6:07:04
